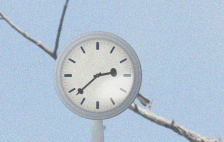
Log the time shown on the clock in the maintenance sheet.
2:38
